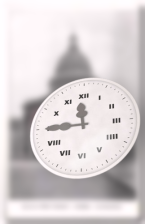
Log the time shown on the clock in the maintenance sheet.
11:45
